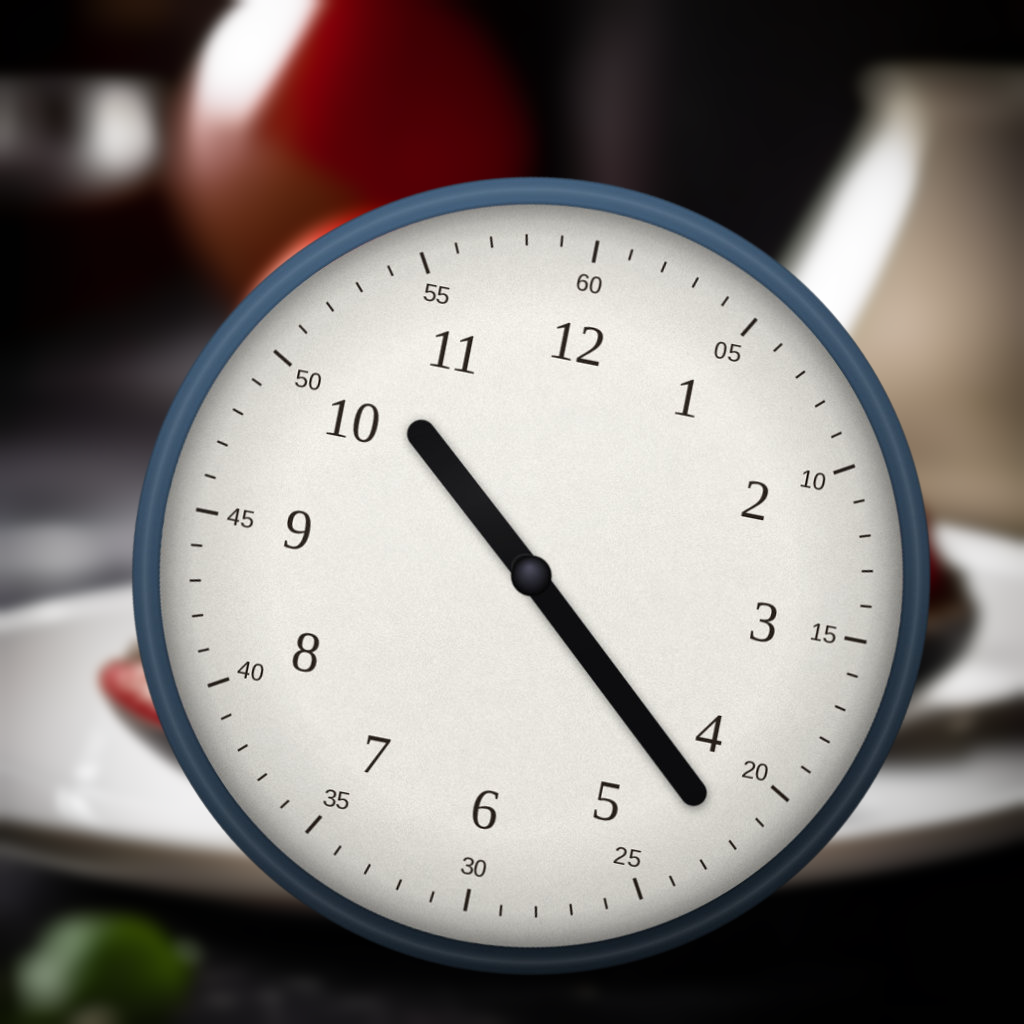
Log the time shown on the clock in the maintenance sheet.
10:22
